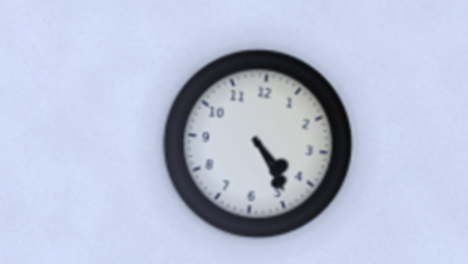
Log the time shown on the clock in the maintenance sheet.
4:24
